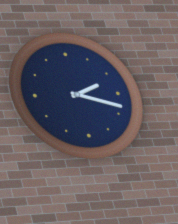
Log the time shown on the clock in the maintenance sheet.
2:18
